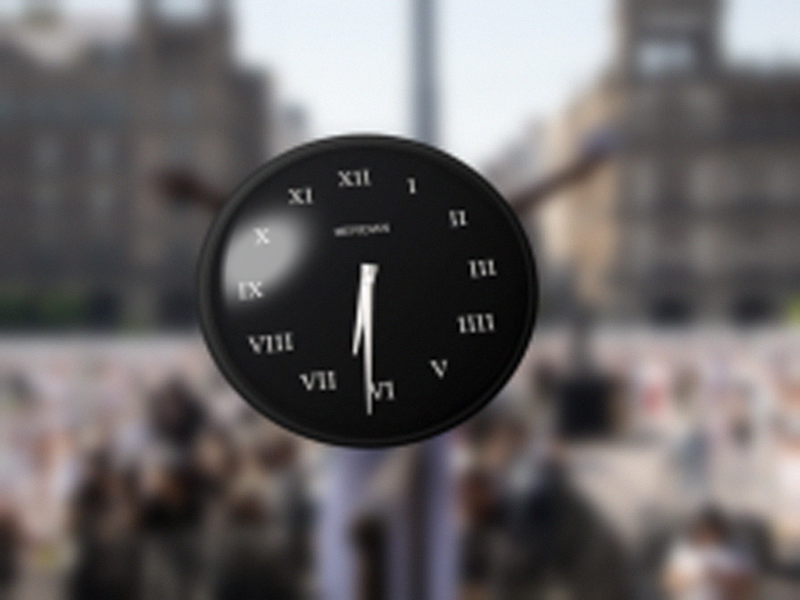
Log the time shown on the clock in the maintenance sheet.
6:31
